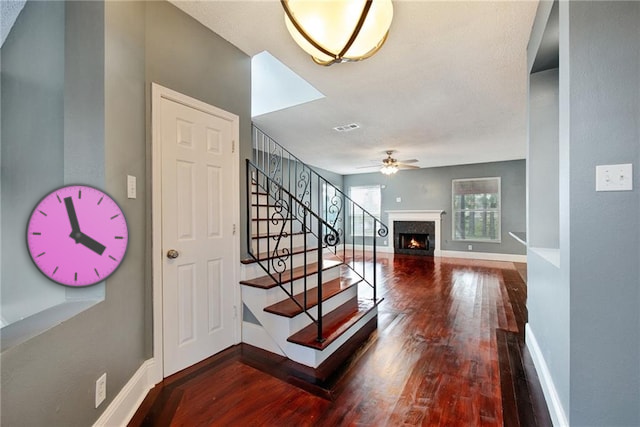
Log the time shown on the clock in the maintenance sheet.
3:57
